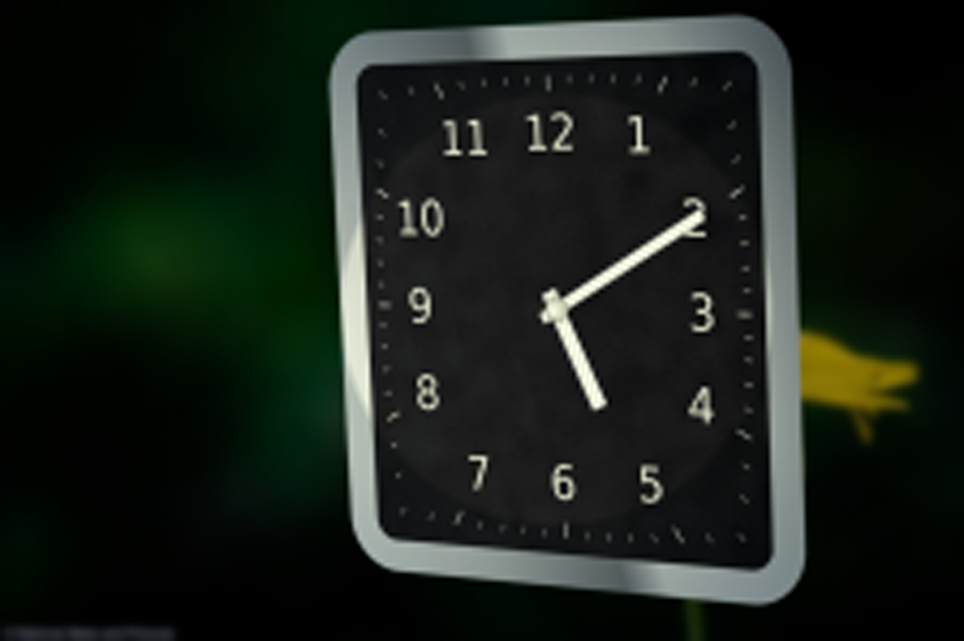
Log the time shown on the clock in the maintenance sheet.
5:10
